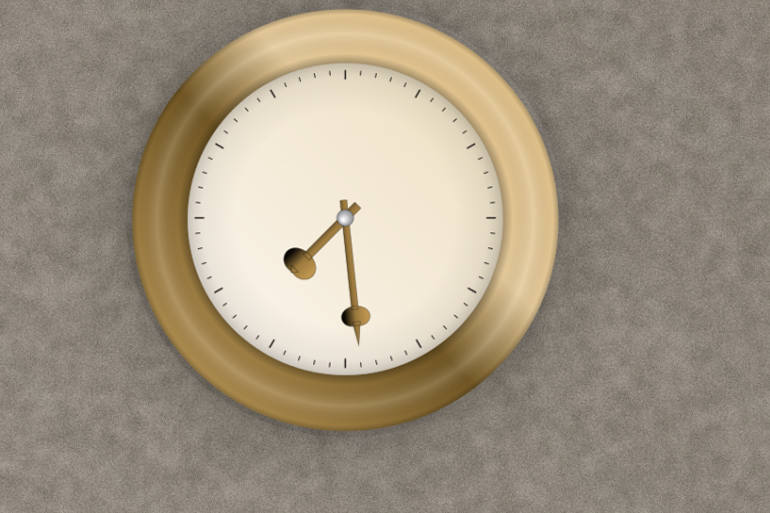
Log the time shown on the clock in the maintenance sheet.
7:29
